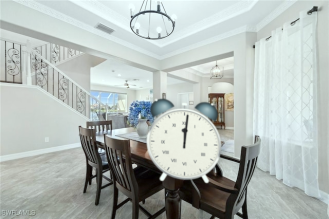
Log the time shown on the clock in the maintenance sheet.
12:01
